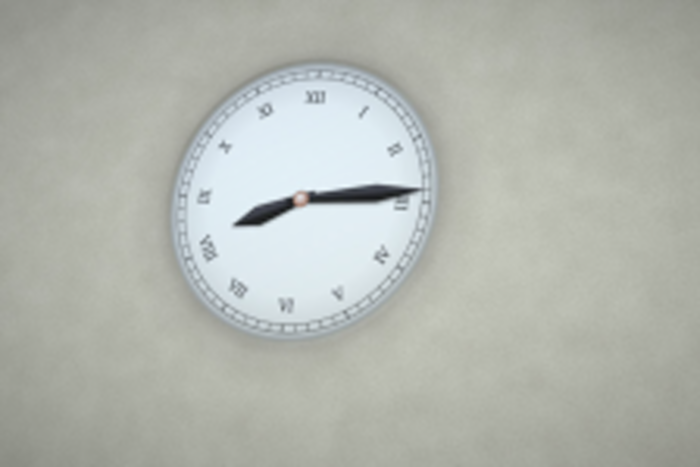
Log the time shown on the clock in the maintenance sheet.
8:14
